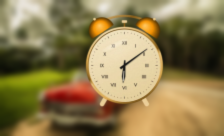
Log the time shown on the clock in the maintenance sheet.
6:09
